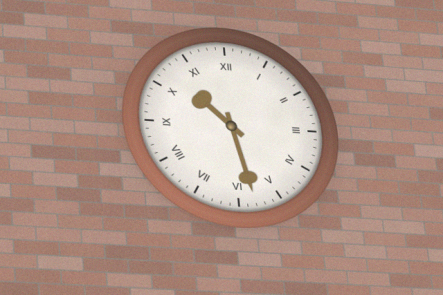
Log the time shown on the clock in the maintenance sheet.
10:28
